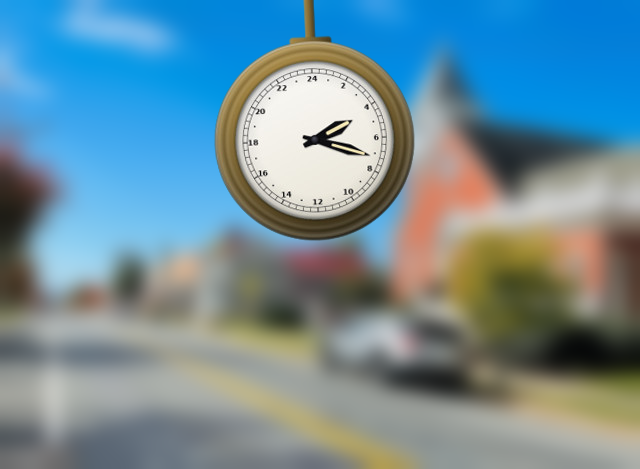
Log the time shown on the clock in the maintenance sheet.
4:18
